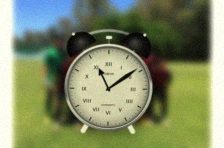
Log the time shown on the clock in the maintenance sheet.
11:09
